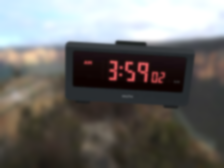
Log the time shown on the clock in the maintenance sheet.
3:59:02
